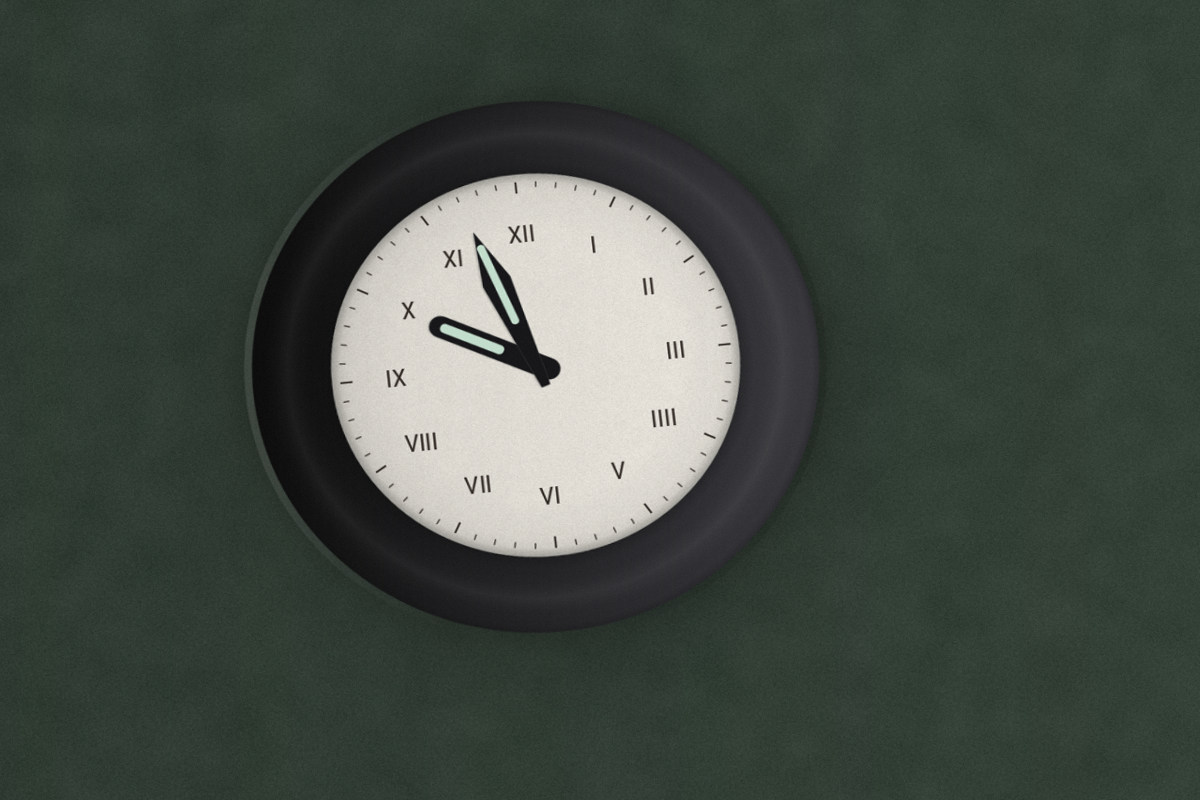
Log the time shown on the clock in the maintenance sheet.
9:57
